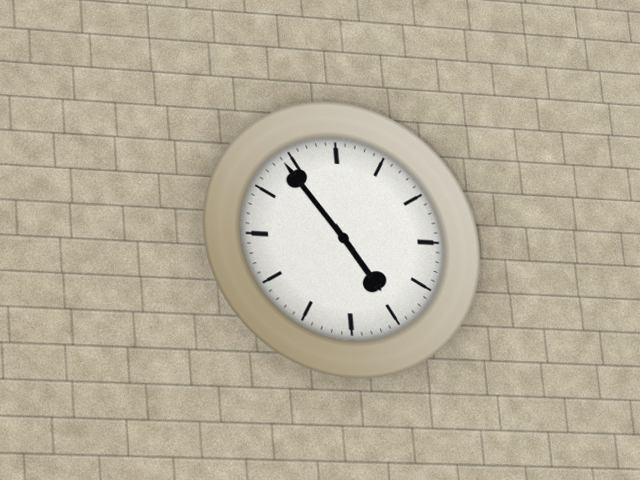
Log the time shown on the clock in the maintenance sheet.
4:54
